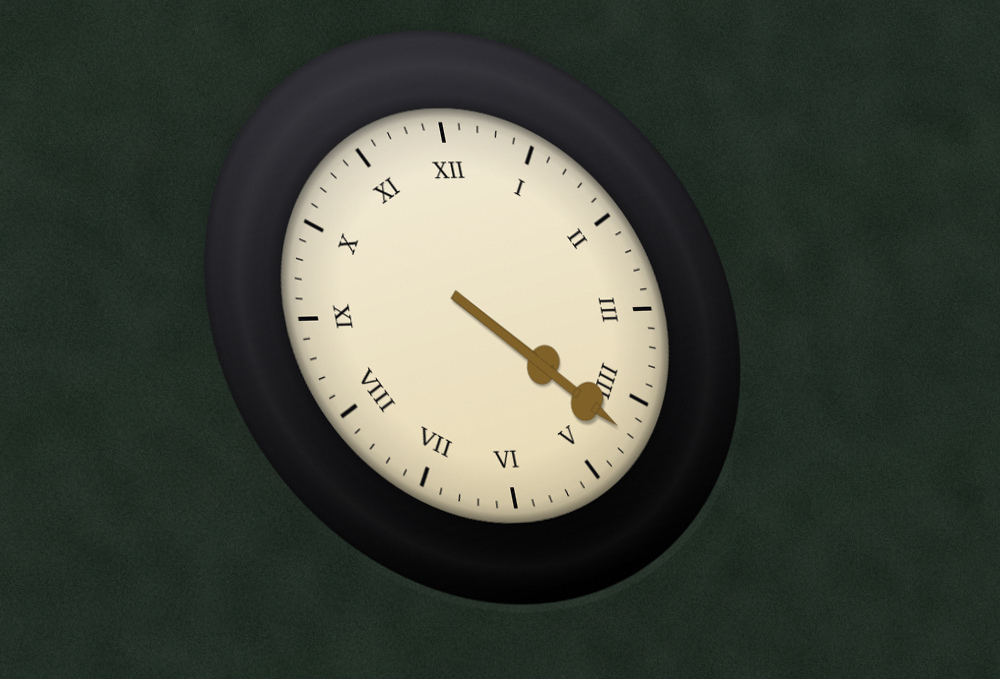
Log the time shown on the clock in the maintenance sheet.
4:22
